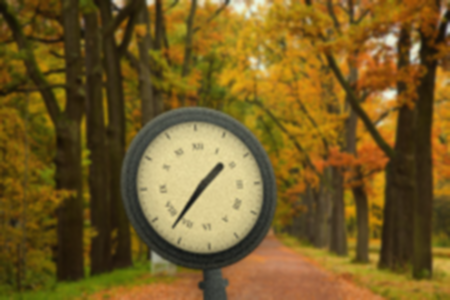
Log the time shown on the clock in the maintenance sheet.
1:37
